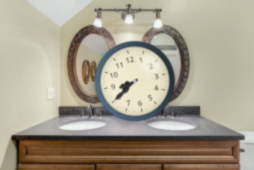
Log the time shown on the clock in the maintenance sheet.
8:40
